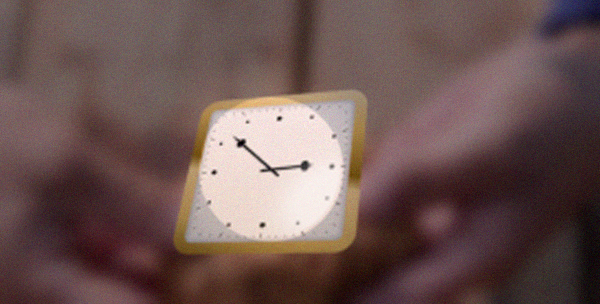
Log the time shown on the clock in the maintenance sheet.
2:52
